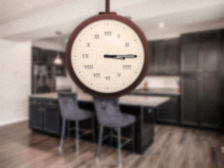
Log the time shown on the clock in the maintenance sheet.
3:15
